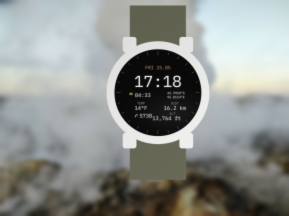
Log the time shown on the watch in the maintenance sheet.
17:18
